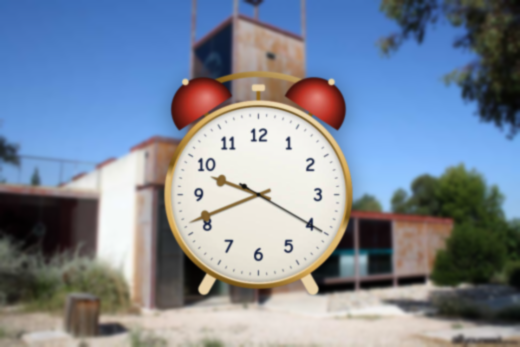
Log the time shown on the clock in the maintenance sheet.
9:41:20
